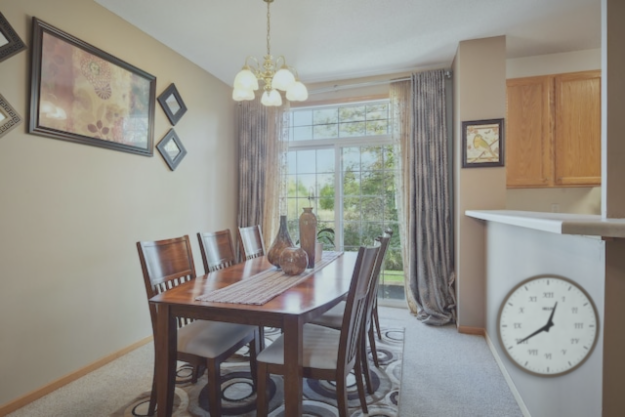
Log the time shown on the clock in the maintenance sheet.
12:40
